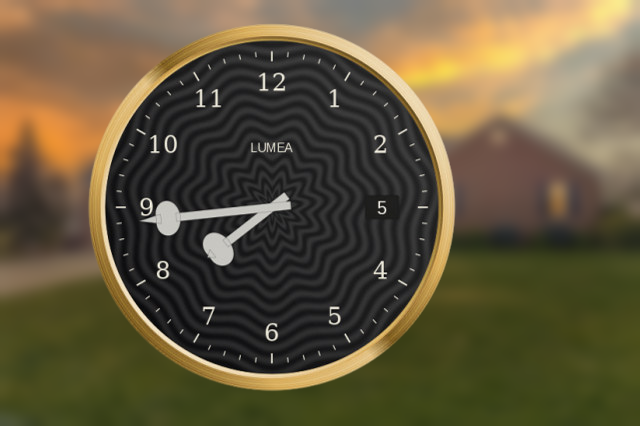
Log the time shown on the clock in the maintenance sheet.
7:44
